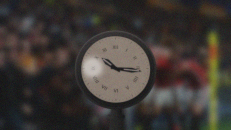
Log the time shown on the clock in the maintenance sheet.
10:16
